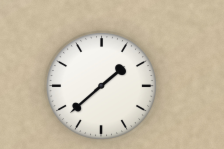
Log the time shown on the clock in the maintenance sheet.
1:38
